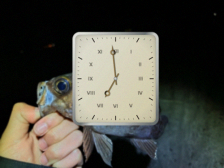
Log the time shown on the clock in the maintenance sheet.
6:59
